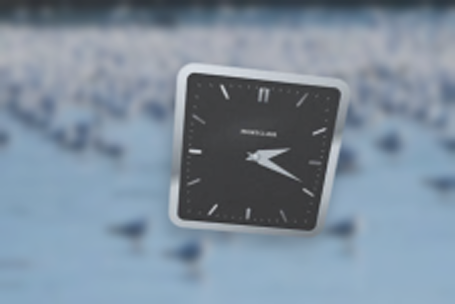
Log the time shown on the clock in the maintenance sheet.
2:19
